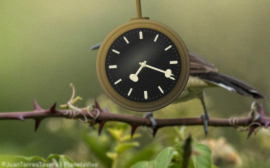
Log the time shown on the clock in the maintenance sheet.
7:19
